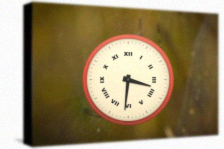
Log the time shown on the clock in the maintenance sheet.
3:31
